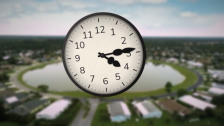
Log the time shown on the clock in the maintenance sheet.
4:14
